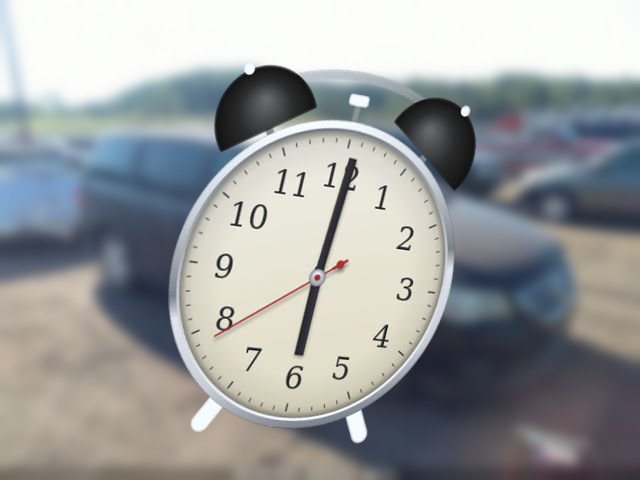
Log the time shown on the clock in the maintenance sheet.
6:00:39
